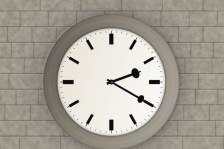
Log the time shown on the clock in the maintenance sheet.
2:20
